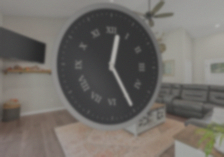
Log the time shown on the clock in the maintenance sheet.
12:25
